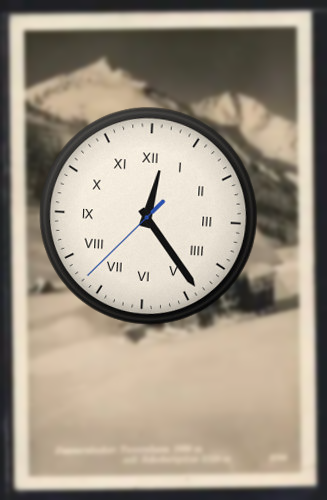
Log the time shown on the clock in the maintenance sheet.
12:23:37
